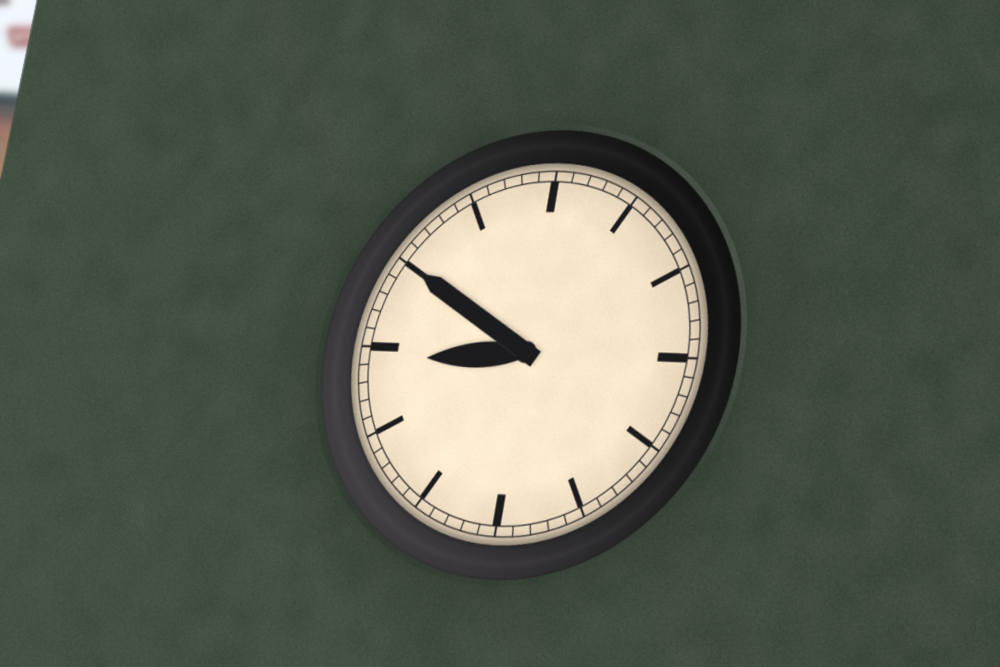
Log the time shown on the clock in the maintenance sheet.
8:50
